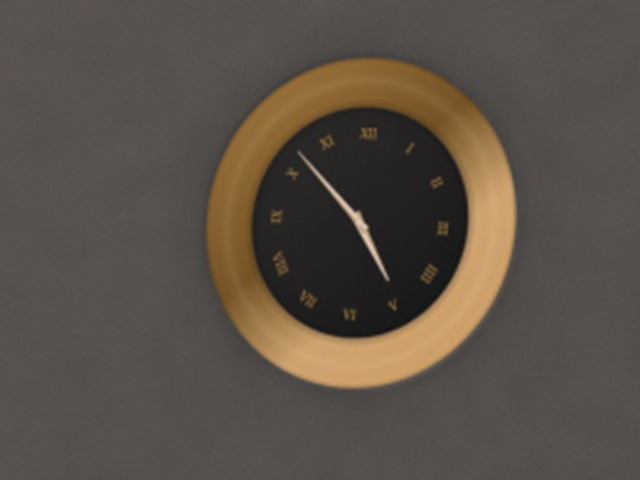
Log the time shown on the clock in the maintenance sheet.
4:52
